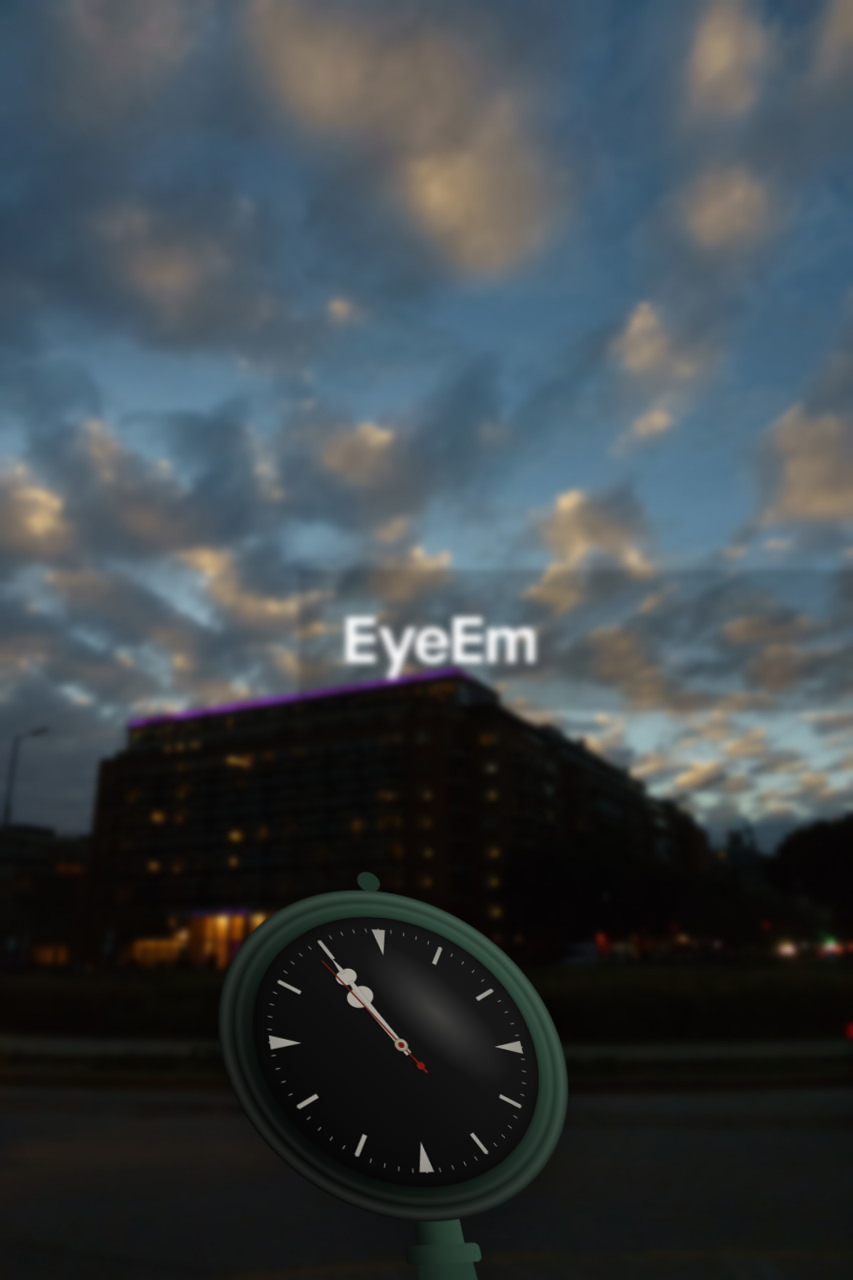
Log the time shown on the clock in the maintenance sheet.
10:54:54
